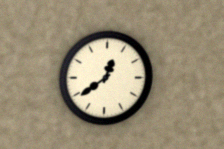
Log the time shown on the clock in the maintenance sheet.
12:39
